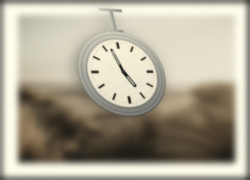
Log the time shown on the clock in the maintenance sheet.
4:57
